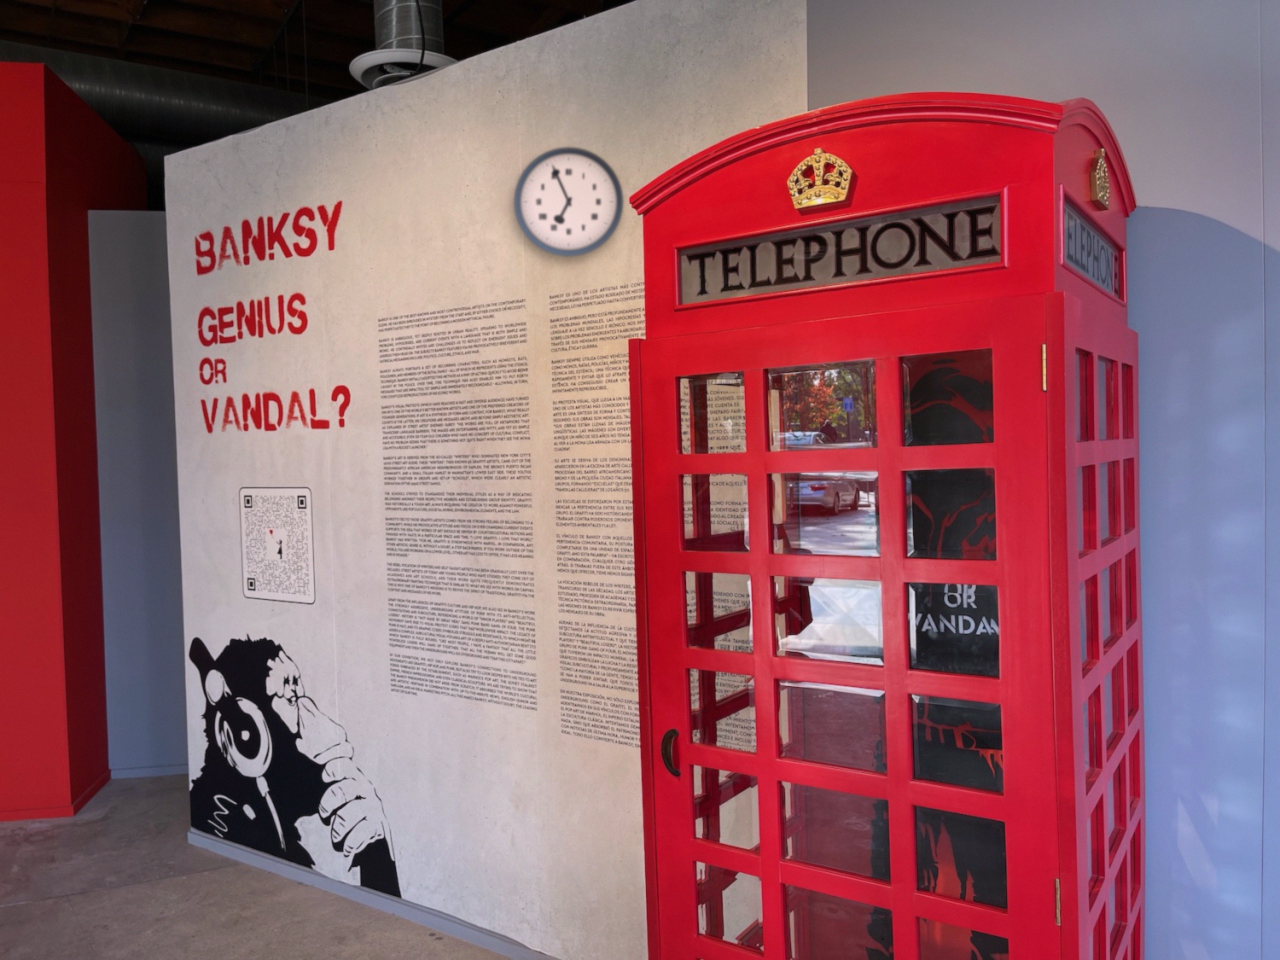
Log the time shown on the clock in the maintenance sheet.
6:56
